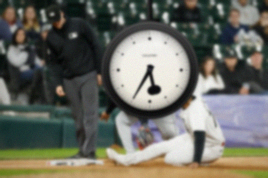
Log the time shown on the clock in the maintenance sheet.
5:35
